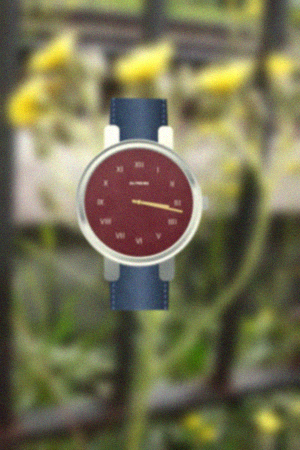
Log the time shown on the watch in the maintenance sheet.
3:17
